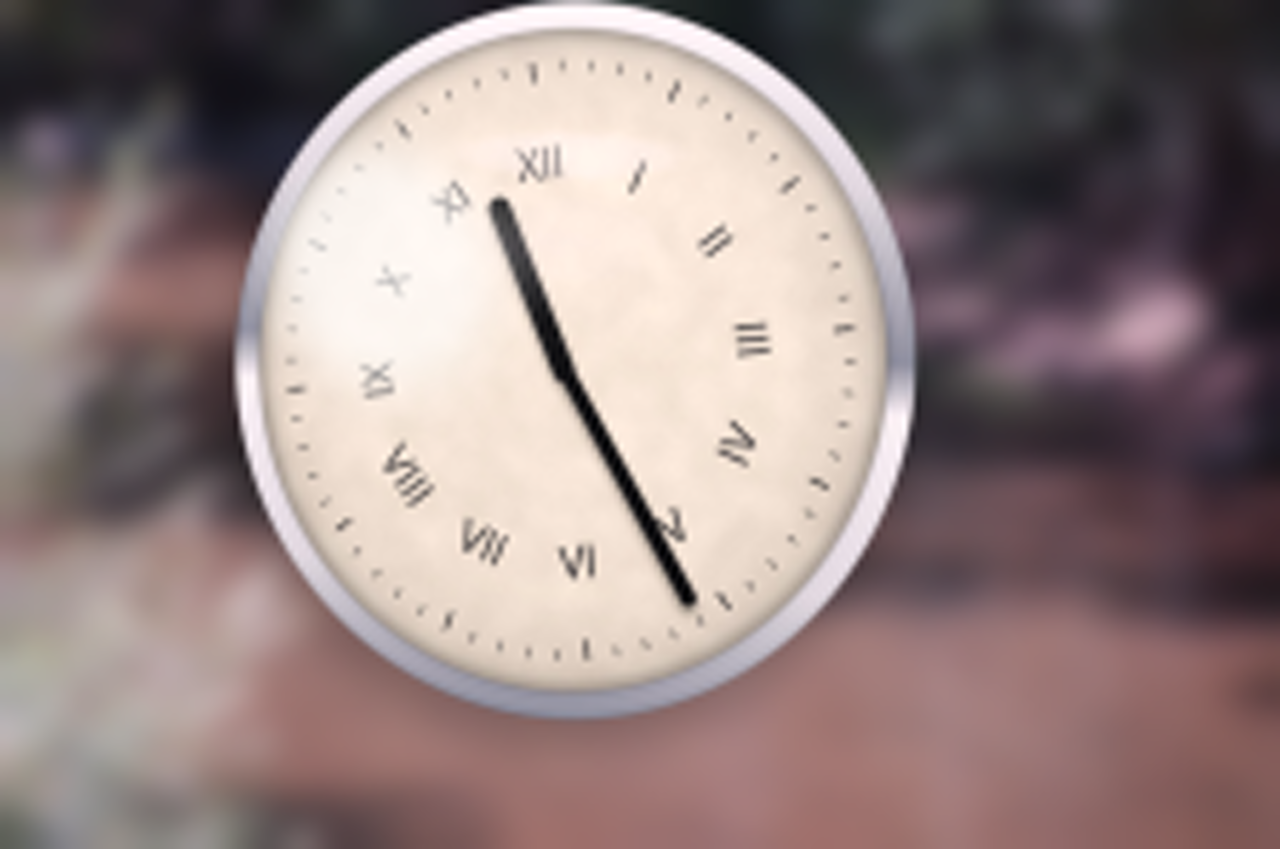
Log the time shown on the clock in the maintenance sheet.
11:26
